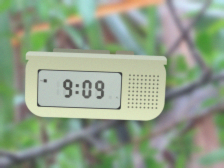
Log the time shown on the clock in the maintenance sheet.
9:09
